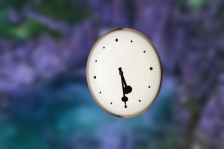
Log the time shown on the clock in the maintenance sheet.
5:30
